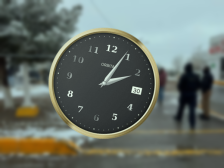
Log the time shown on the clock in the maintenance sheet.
2:04
